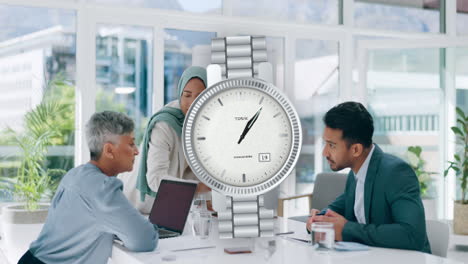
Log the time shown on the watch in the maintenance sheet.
1:06
